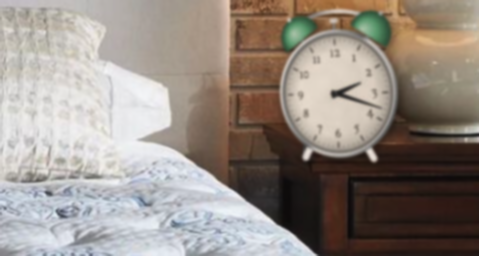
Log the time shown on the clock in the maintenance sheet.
2:18
